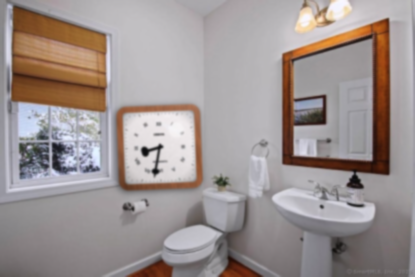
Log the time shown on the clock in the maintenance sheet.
8:32
